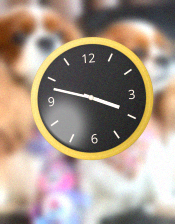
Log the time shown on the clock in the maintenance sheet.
3:48
